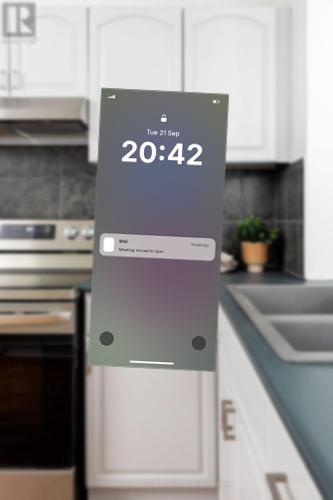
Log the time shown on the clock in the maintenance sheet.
20:42
